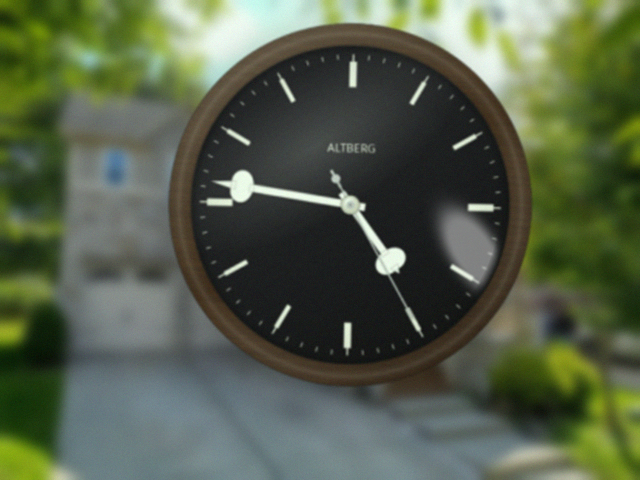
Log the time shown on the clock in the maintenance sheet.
4:46:25
